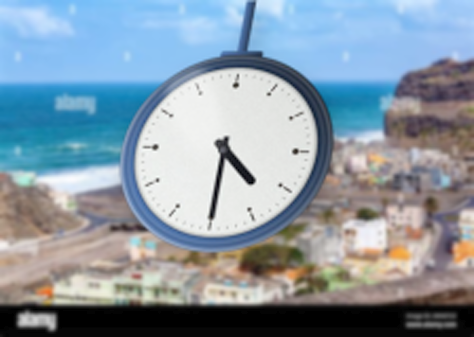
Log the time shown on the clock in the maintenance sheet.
4:30
